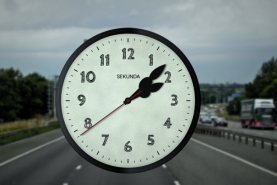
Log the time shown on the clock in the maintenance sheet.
2:07:39
